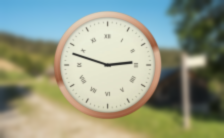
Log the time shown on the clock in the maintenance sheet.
2:48
